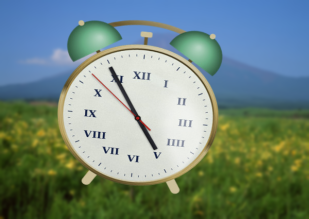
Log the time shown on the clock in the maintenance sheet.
4:54:52
